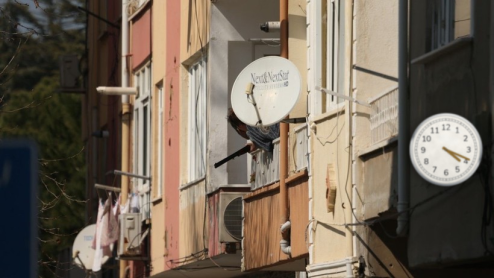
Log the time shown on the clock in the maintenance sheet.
4:19
